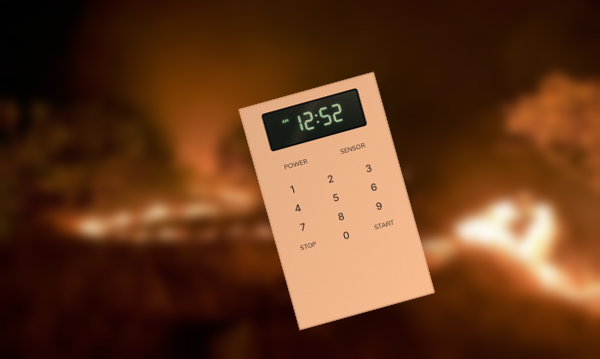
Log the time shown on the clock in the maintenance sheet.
12:52
